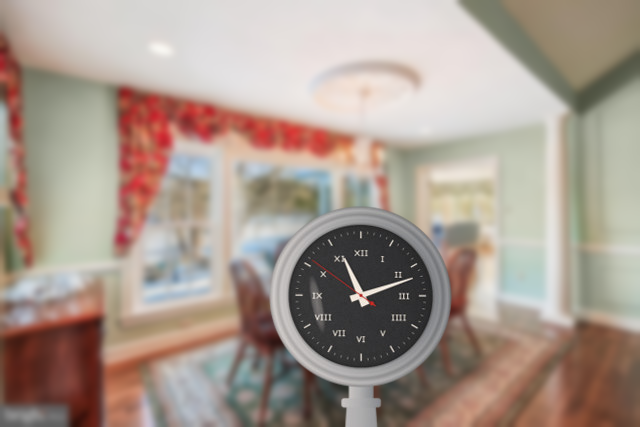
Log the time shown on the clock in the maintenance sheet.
11:11:51
